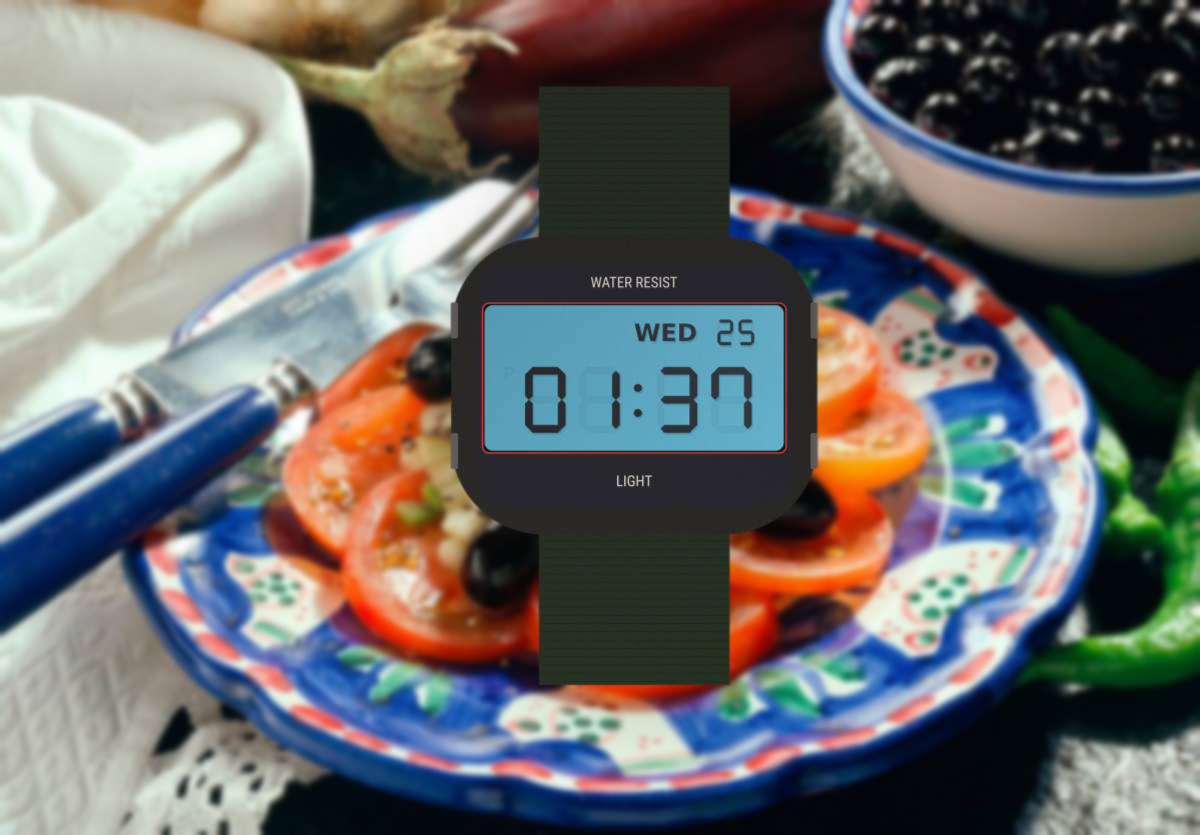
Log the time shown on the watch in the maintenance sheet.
1:37
